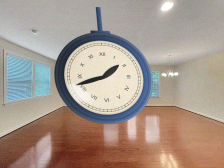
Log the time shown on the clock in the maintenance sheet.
1:42
